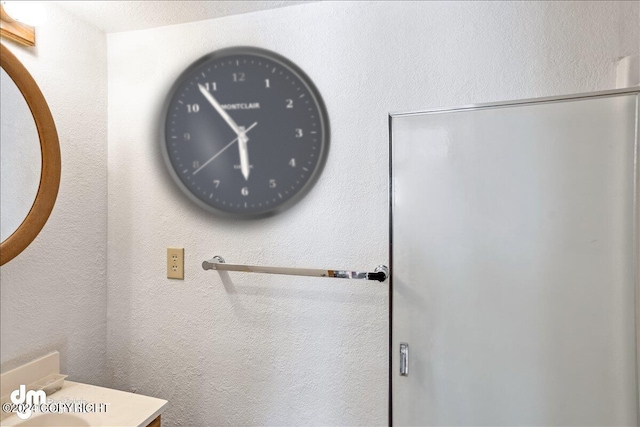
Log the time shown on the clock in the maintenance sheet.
5:53:39
